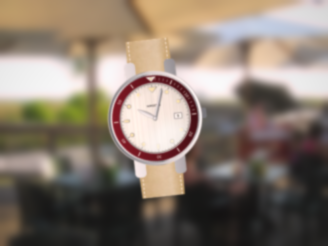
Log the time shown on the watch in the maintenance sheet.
10:03
